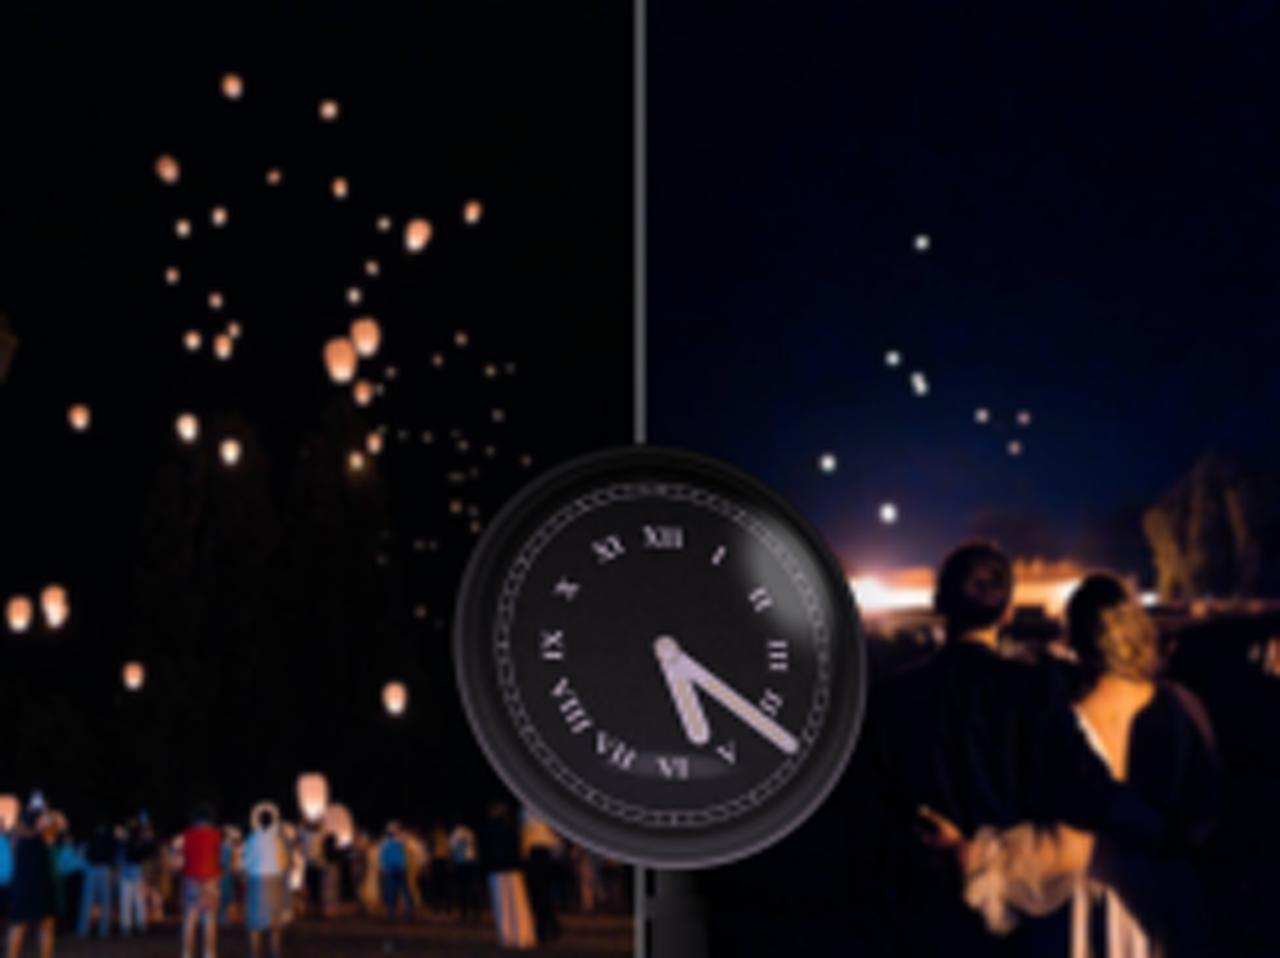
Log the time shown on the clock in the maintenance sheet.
5:21
